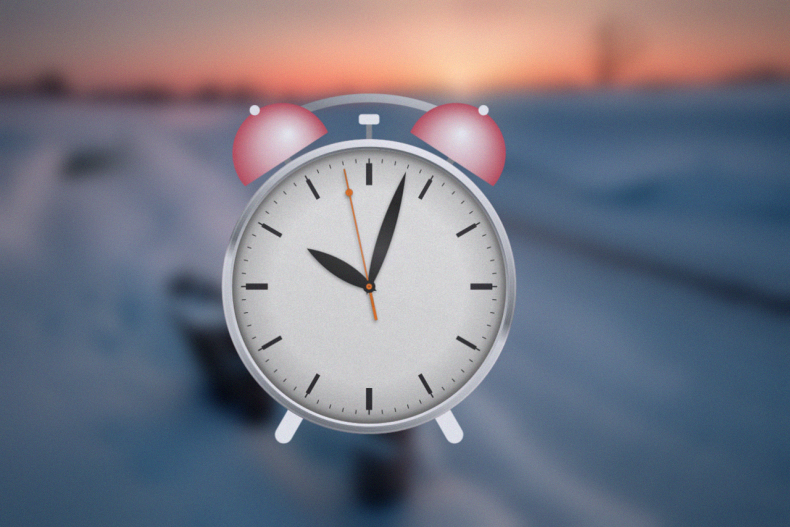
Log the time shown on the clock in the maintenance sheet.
10:02:58
